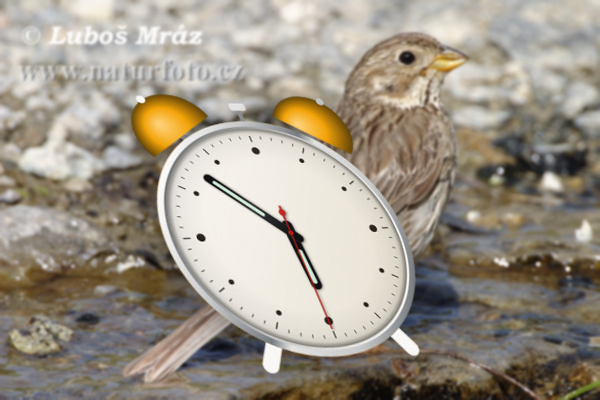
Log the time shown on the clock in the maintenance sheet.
5:52:30
